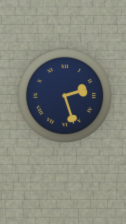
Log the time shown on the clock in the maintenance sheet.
2:27
